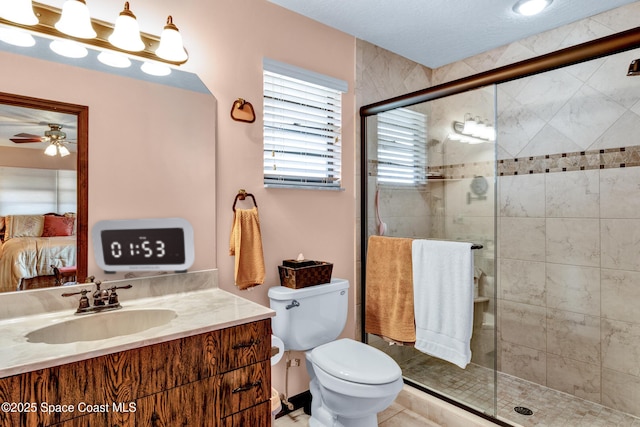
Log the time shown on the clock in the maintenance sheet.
1:53
